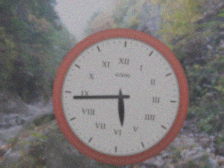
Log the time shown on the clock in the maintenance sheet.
5:44
